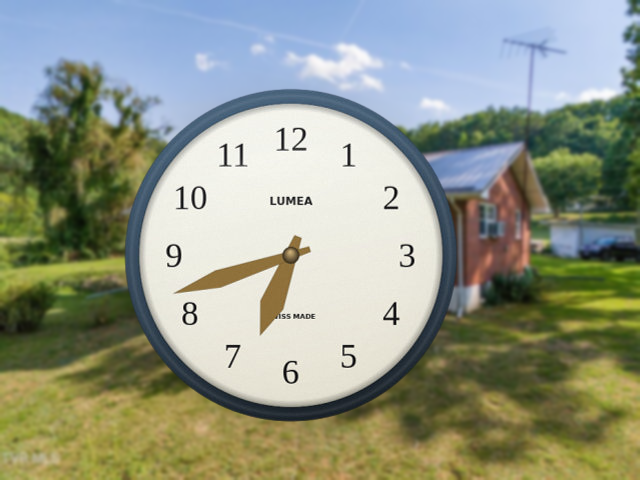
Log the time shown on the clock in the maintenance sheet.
6:42
